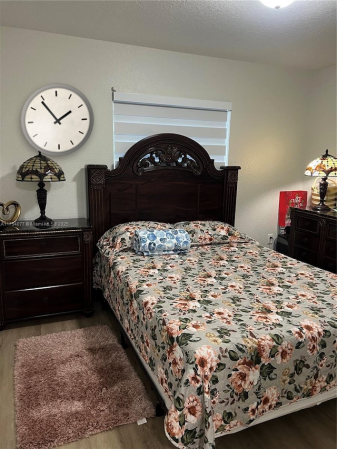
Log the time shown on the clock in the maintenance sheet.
1:54
